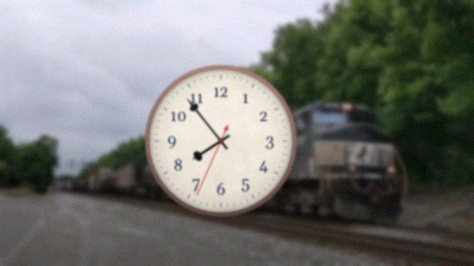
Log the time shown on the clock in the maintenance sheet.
7:53:34
